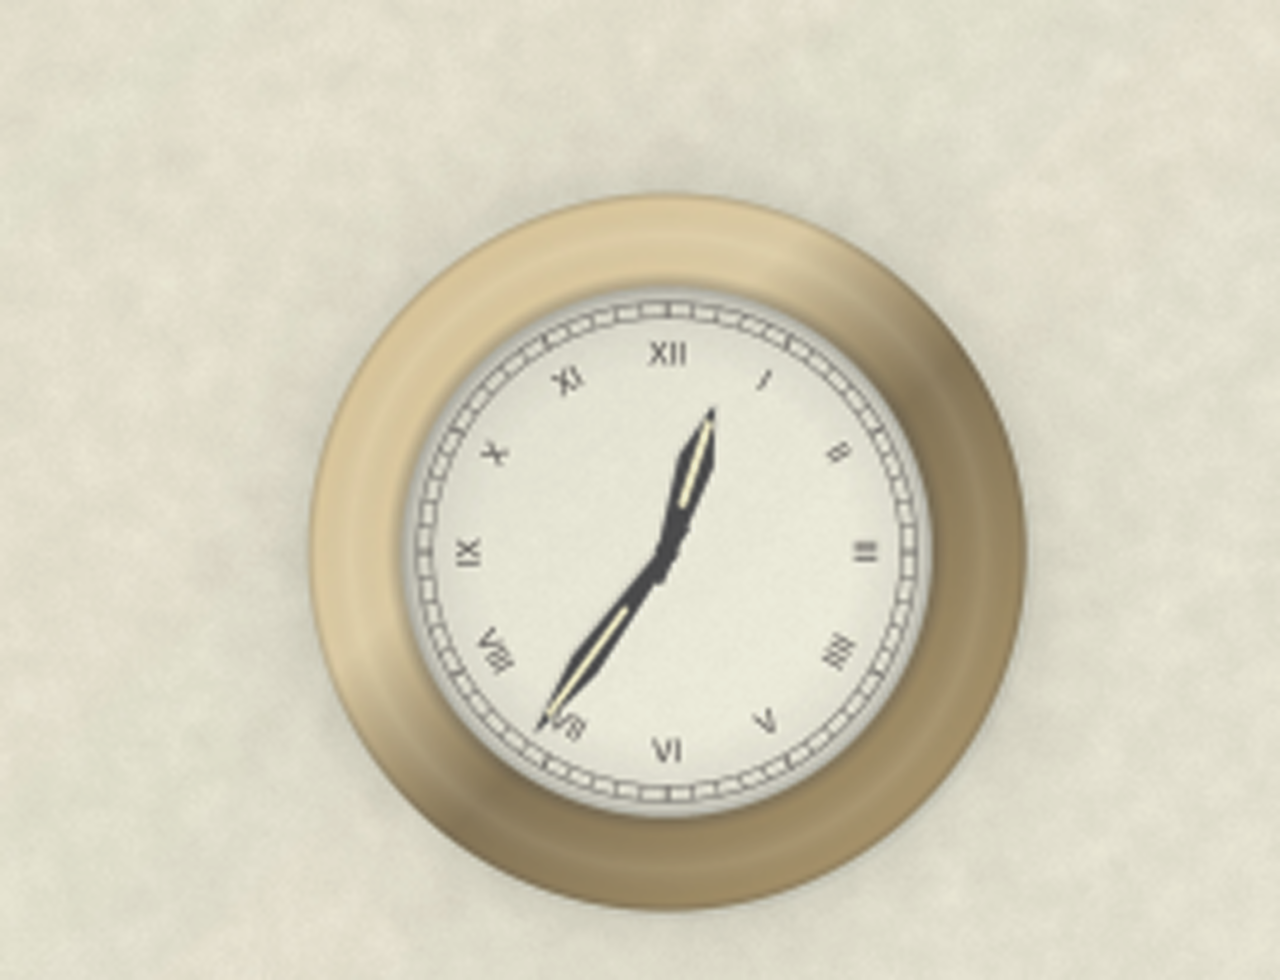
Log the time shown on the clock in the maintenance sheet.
12:36
